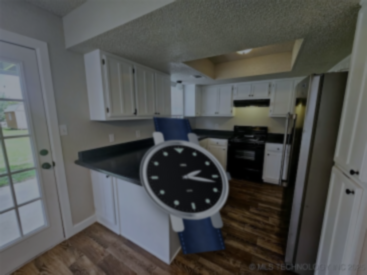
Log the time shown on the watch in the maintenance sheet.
2:17
